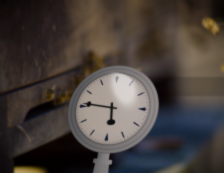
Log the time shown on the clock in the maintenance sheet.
5:46
